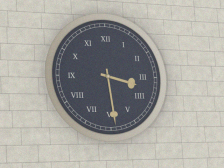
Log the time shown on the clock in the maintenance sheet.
3:29
